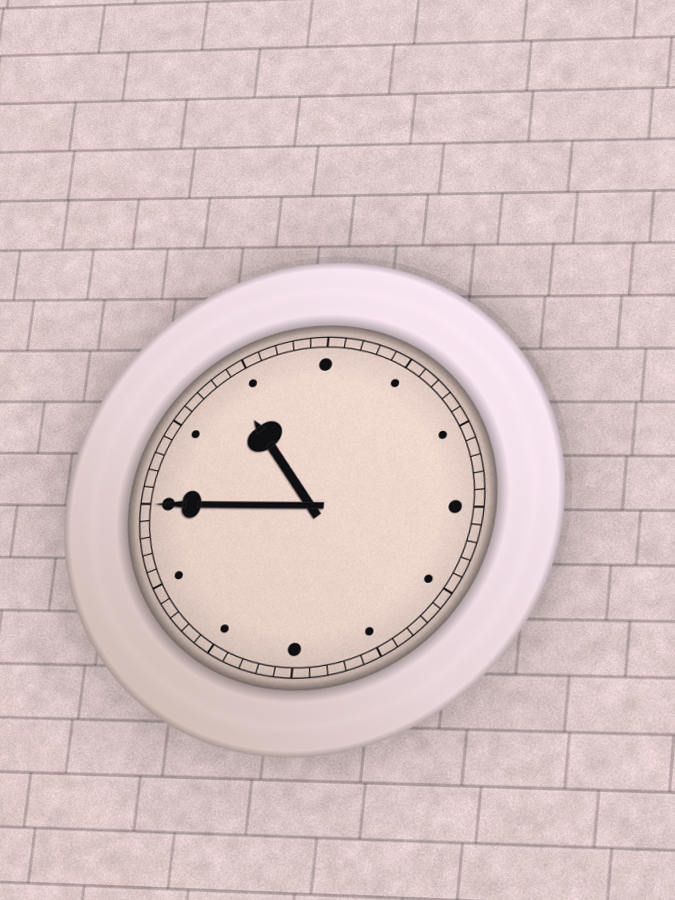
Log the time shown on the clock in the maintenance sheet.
10:45
